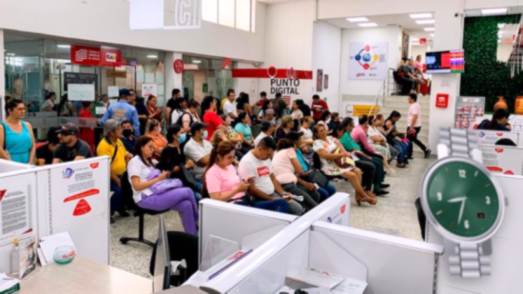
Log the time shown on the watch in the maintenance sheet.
8:33
